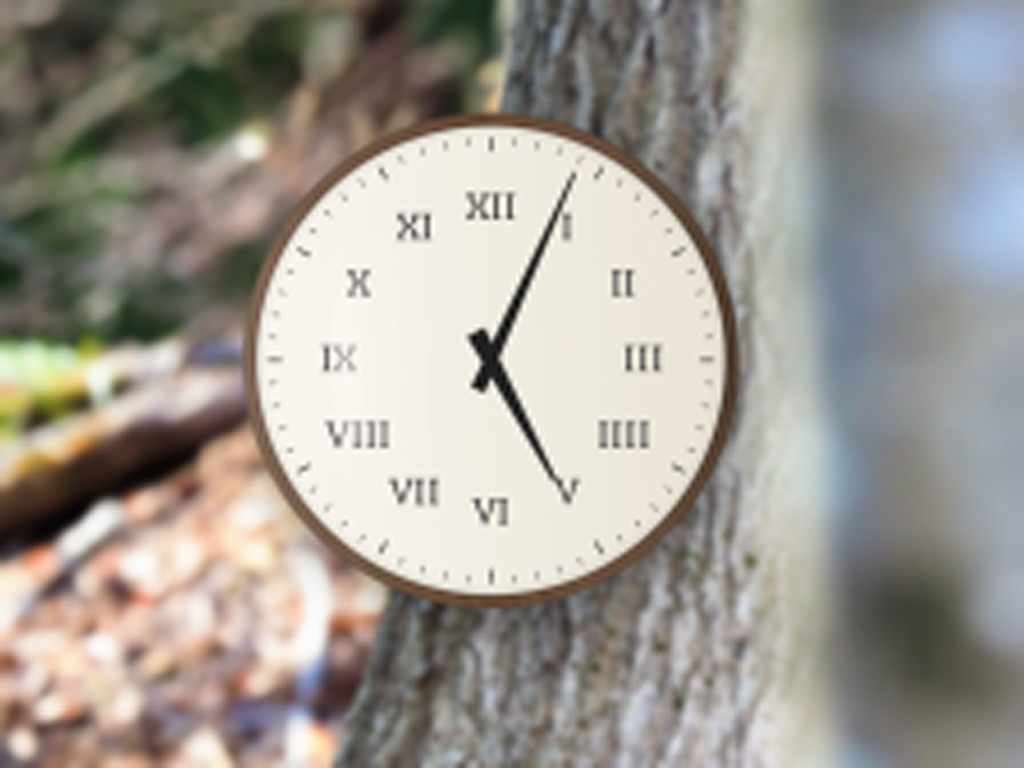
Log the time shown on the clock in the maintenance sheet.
5:04
